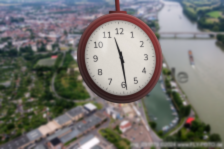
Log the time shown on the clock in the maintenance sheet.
11:29
